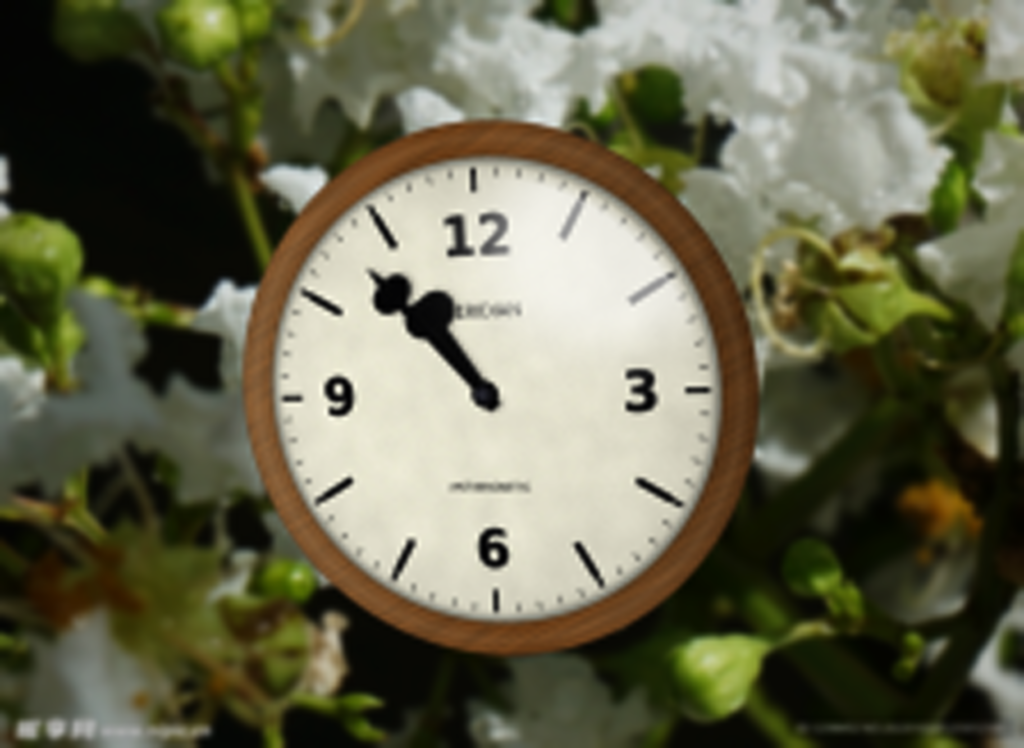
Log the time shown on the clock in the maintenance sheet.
10:53
